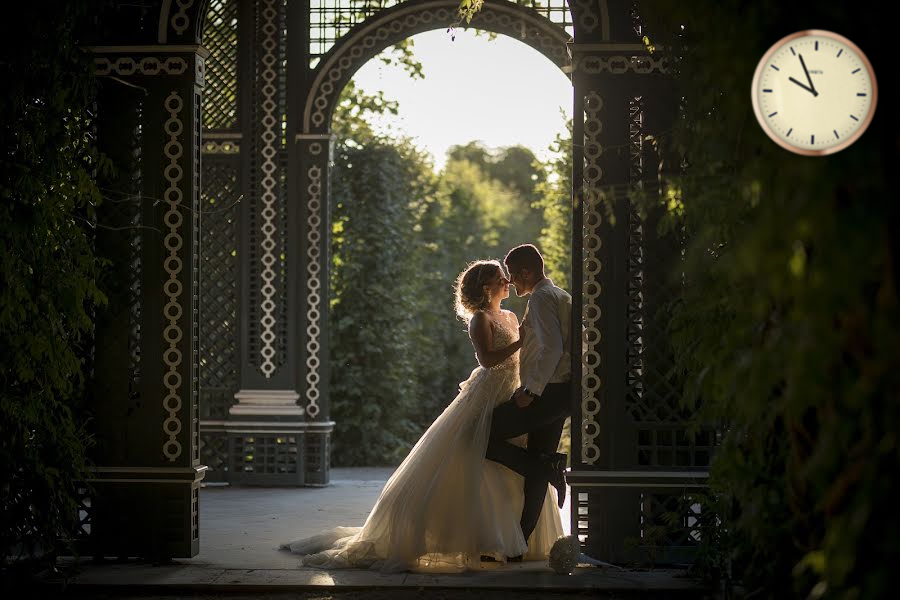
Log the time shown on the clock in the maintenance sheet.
9:56
